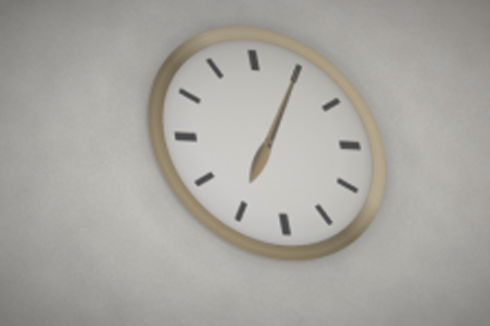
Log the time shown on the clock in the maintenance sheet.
7:05
